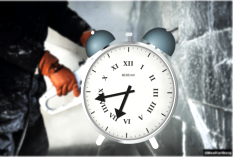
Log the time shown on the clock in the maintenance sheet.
6:43
